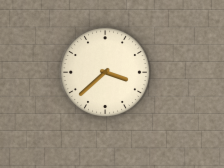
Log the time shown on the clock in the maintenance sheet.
3:38
